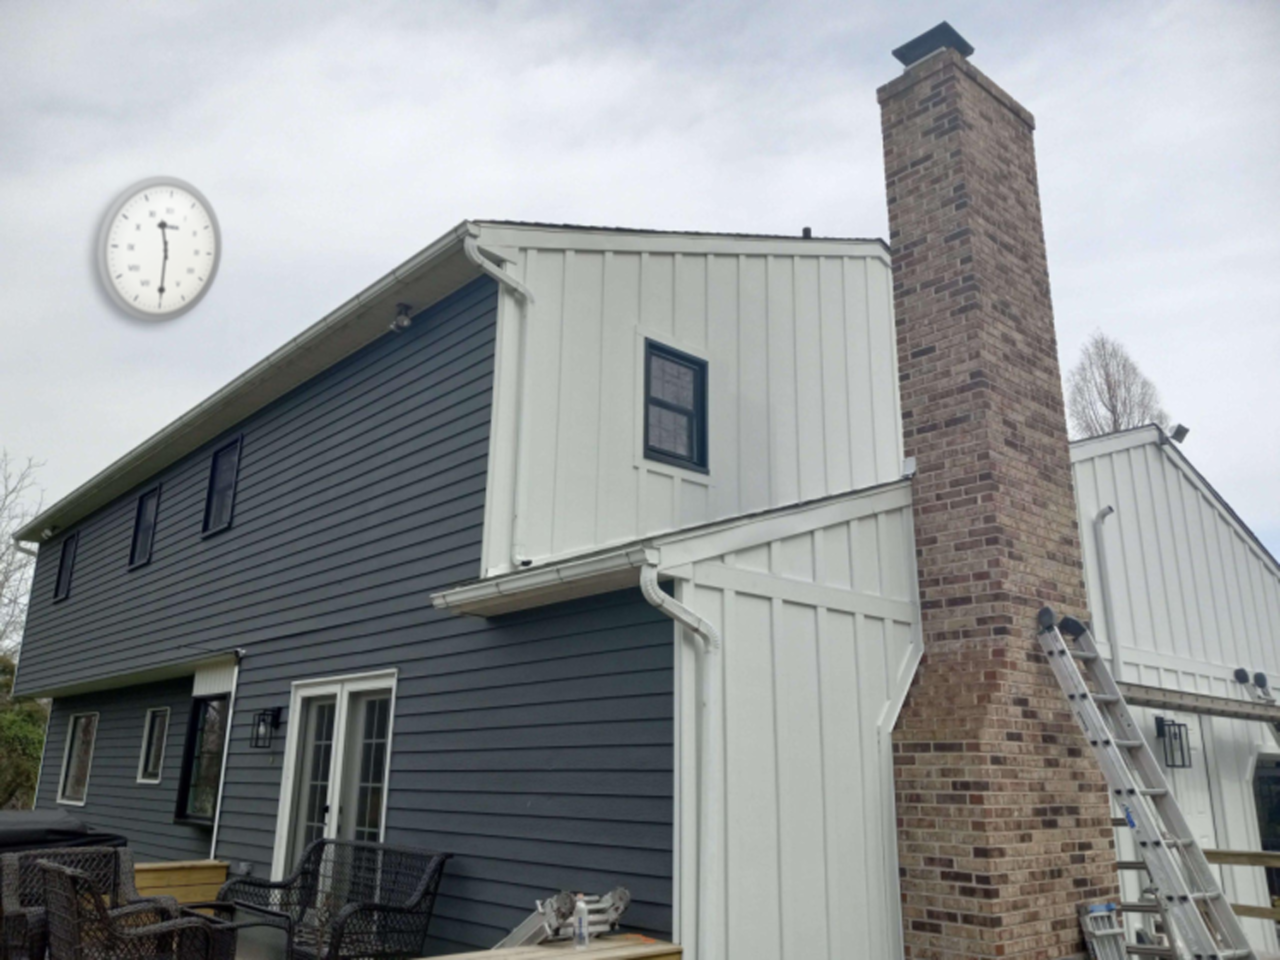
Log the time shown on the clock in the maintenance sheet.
11:30
